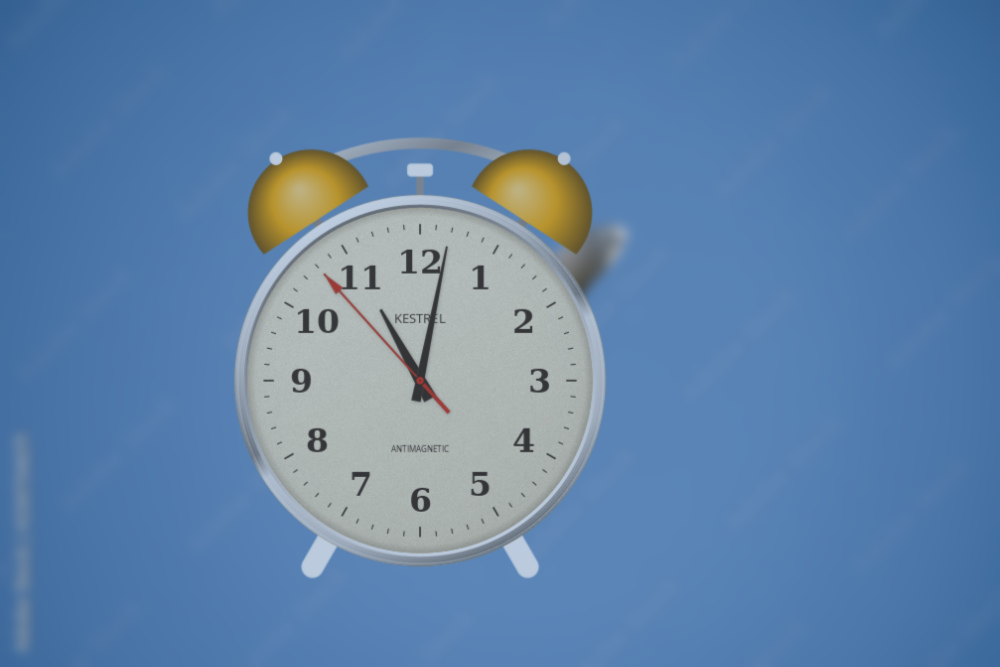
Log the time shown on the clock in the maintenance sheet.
11:01:53
